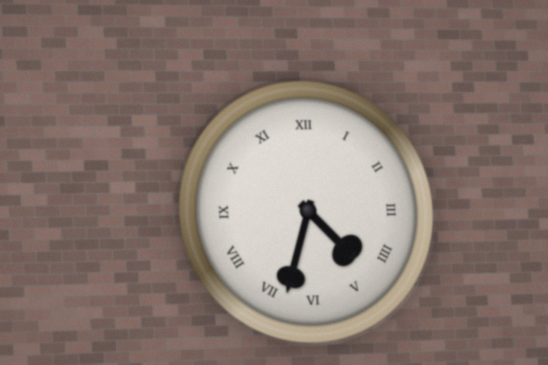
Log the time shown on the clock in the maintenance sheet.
4:33
